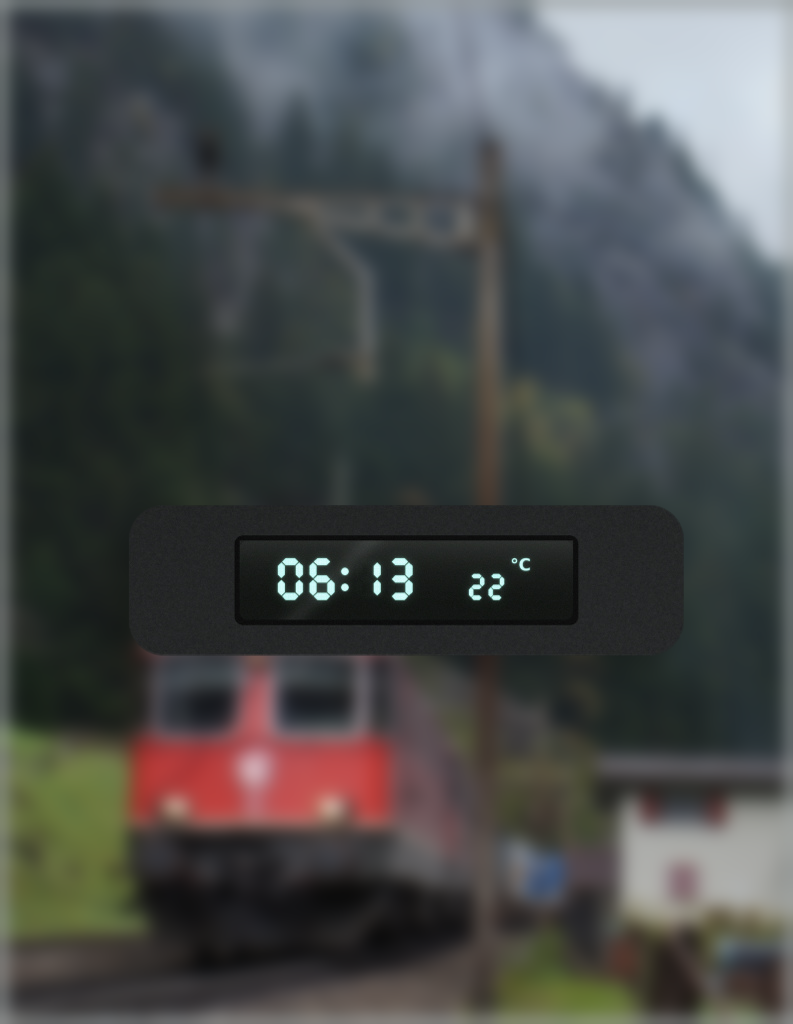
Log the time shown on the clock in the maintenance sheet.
6:13
